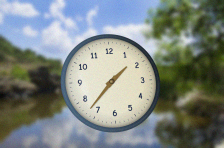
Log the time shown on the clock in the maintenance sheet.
1:37
